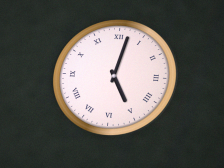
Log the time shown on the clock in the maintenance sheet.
5:02
